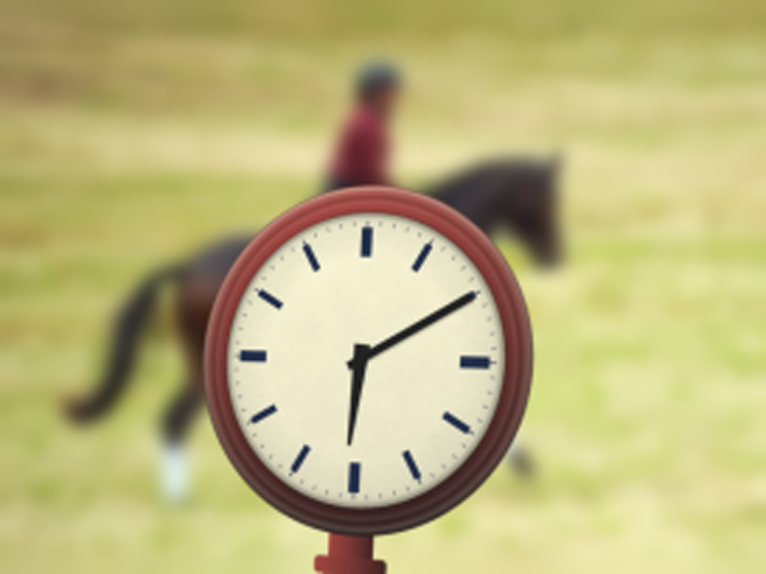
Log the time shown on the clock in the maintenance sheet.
6:10
